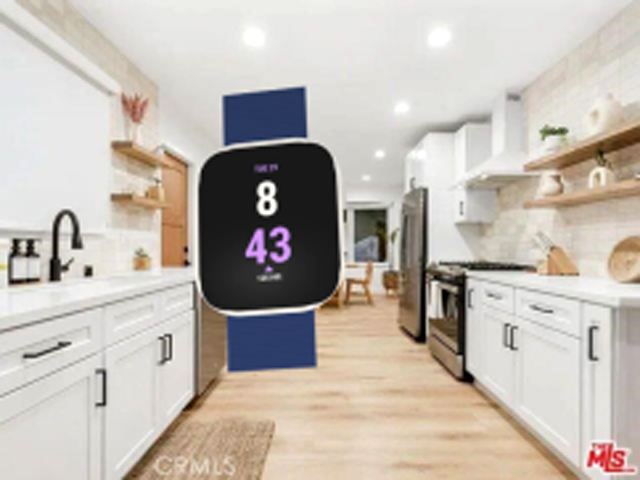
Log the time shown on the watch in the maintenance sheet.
8:43
